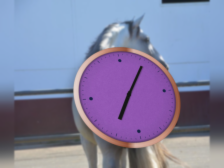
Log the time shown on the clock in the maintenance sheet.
7:06
